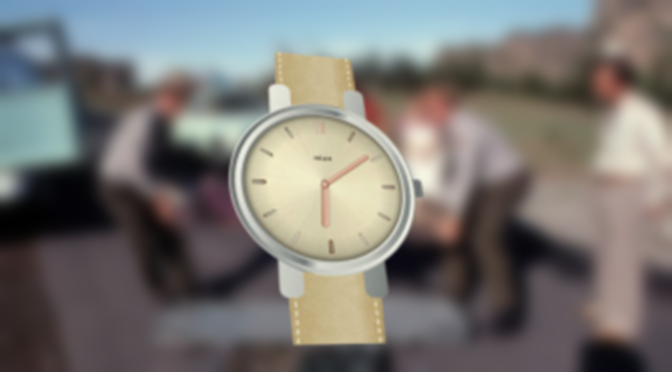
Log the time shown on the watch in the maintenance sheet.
6:09
